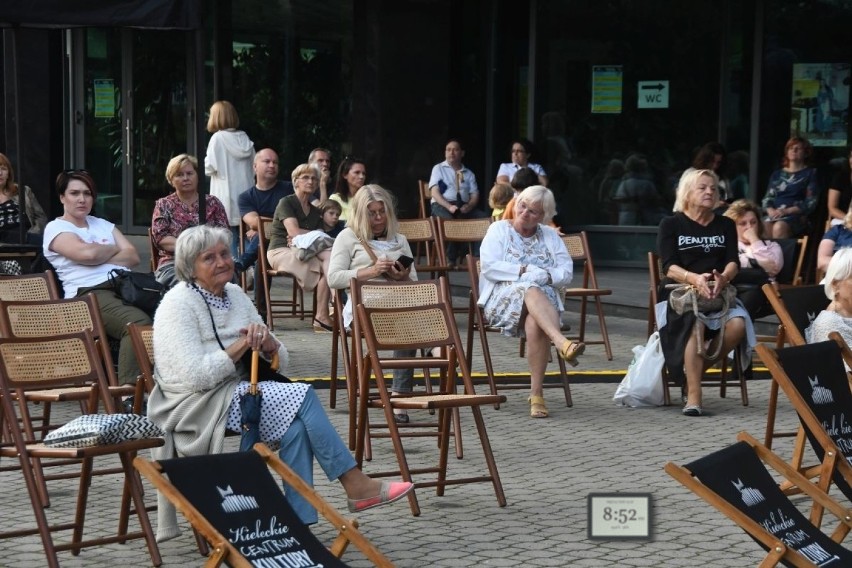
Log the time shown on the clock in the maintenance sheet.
8:52
